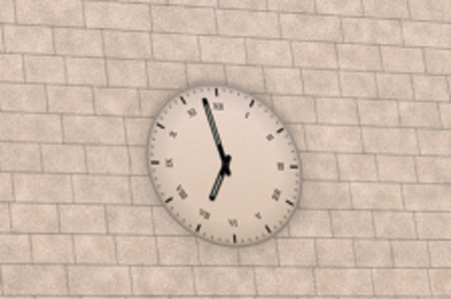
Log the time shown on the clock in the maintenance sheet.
6:58
